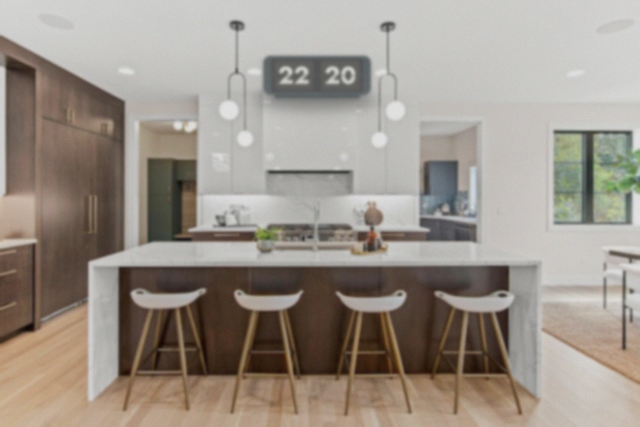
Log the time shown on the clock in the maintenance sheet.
22:20
